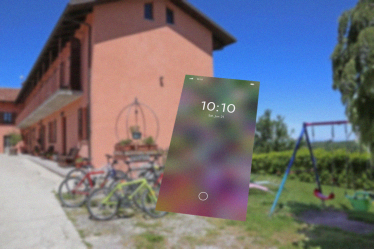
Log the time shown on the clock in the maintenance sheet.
10:10
